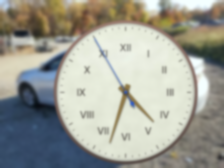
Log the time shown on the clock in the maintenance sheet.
4:32:55
